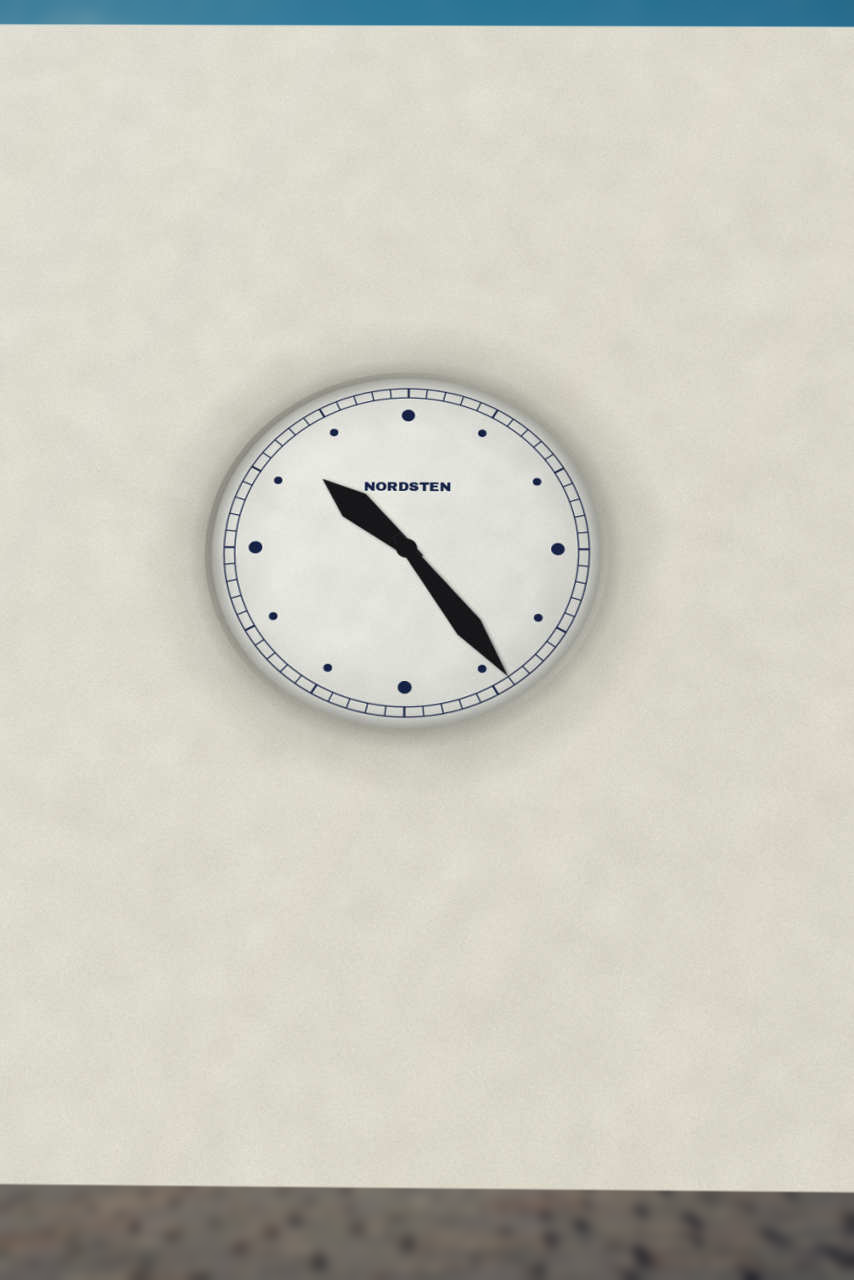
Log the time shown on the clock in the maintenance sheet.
10:24
